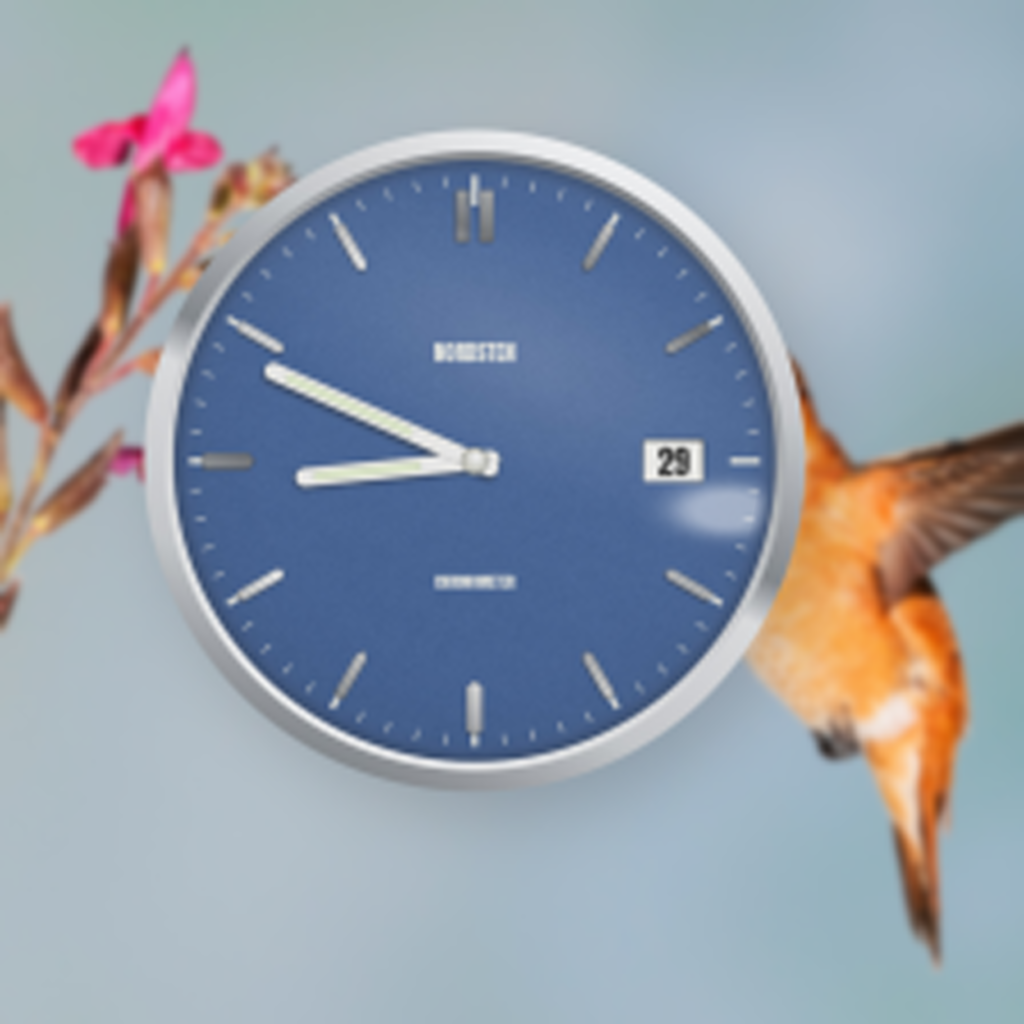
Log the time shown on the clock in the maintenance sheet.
8:49
